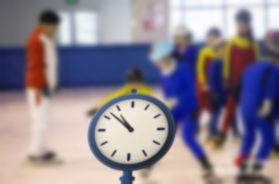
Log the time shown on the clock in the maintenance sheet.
10:52
